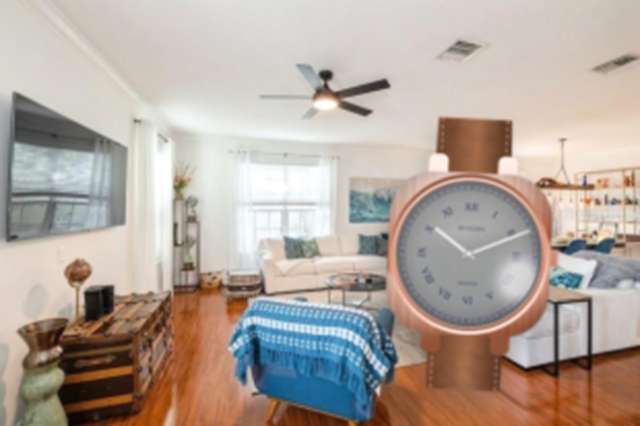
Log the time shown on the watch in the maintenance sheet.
10:11
